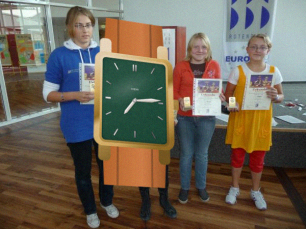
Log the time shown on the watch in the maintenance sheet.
7:14
